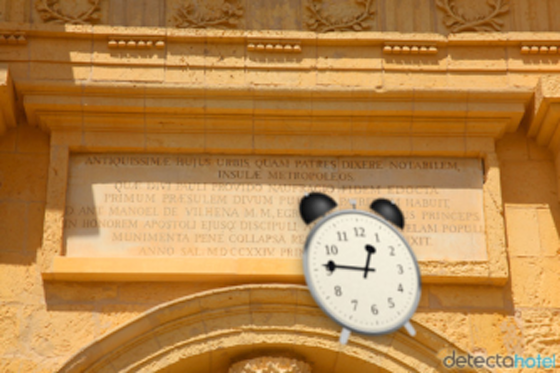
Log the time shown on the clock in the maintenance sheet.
12:46
